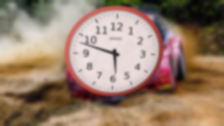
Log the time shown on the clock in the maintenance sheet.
5:48
